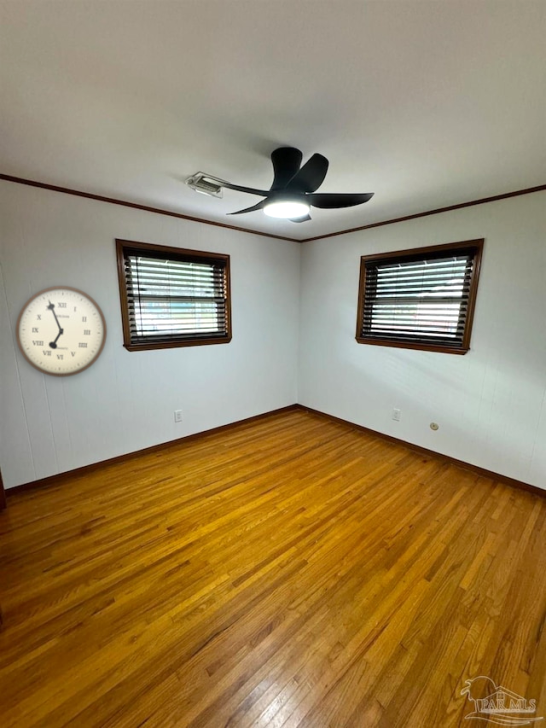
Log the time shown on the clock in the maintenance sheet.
6:56
